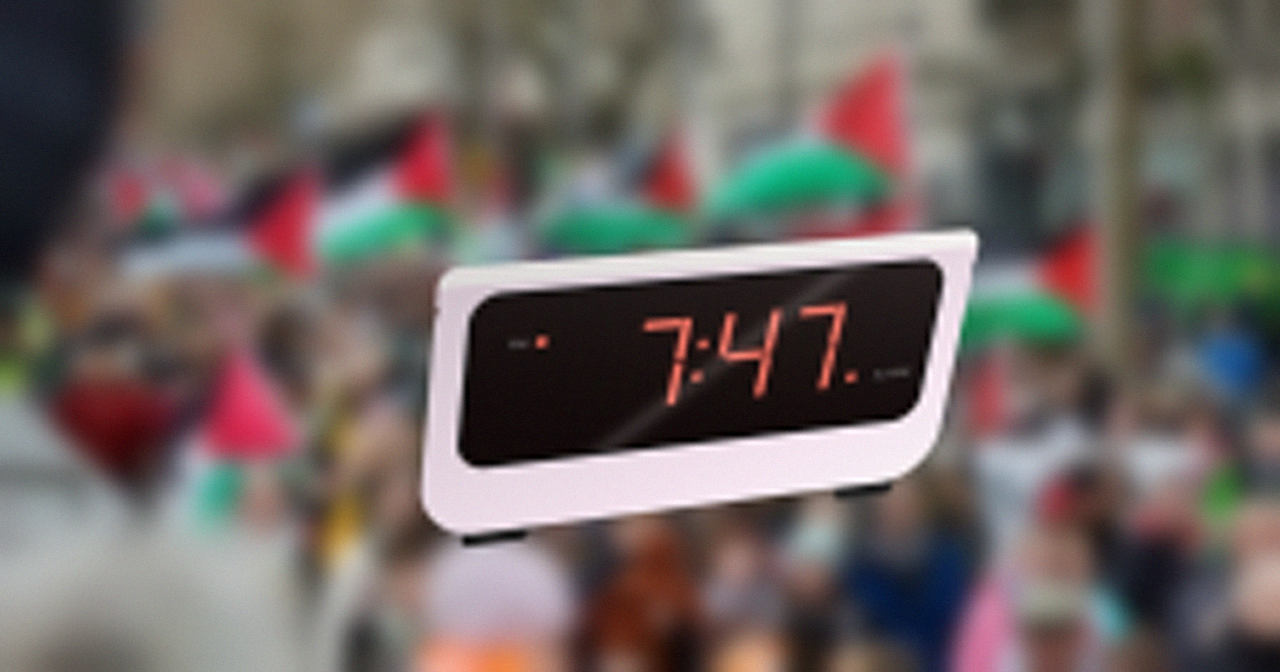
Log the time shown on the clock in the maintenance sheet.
7:47
